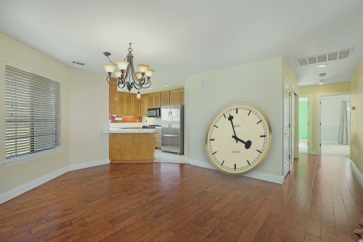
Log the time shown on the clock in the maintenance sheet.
3:57
